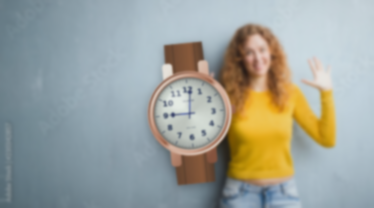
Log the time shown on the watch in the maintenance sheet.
9:01
